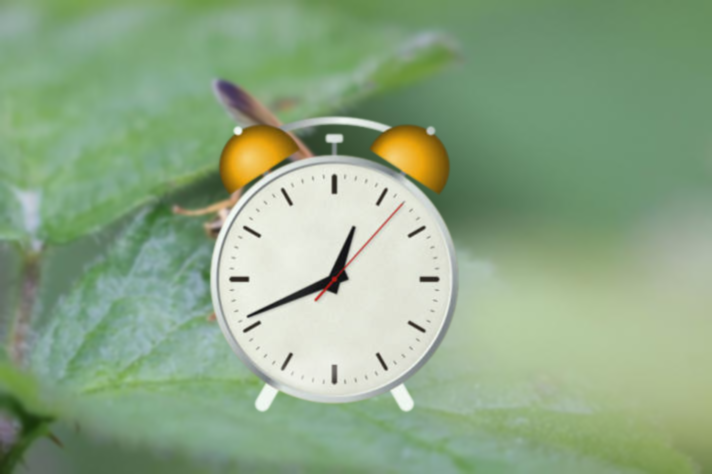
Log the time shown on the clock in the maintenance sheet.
12:41:07
